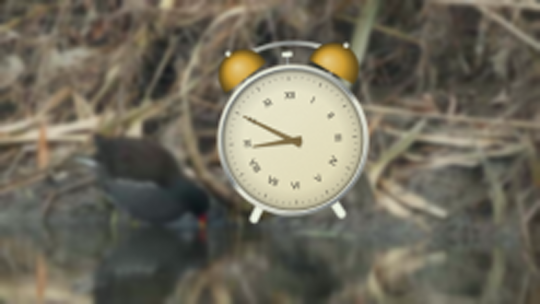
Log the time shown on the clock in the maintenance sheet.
8:50
